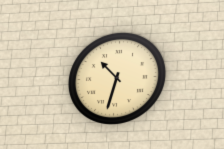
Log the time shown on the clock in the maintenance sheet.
10:32
